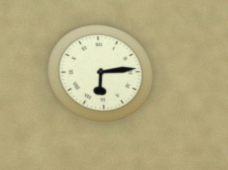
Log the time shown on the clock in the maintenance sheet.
6:14
